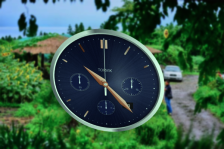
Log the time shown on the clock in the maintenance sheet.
10:23
